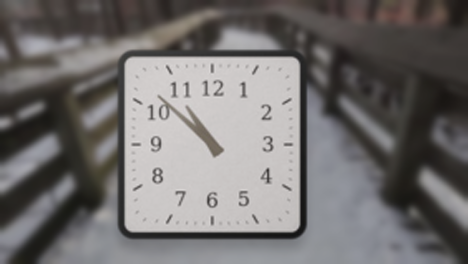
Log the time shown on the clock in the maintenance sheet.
10:52
